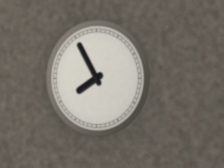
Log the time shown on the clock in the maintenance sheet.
7:55
